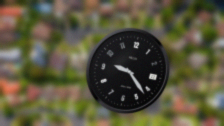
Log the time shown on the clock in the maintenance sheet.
9:22
